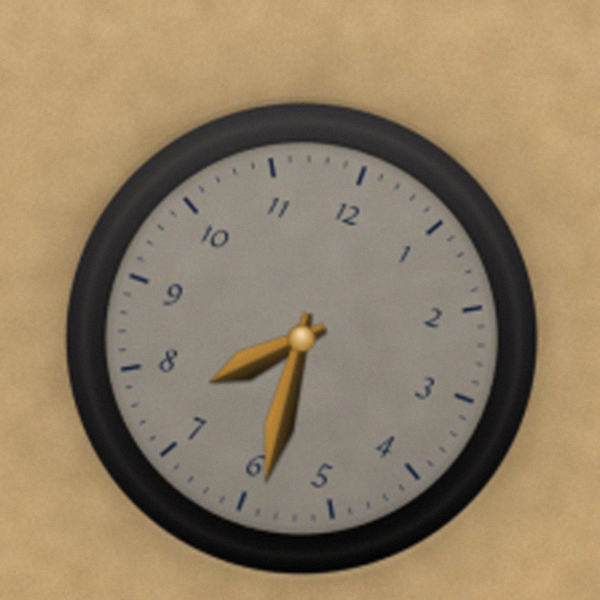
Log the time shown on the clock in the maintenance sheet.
7:29
